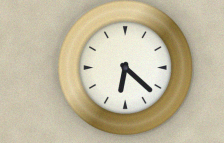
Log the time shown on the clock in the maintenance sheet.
6:22
